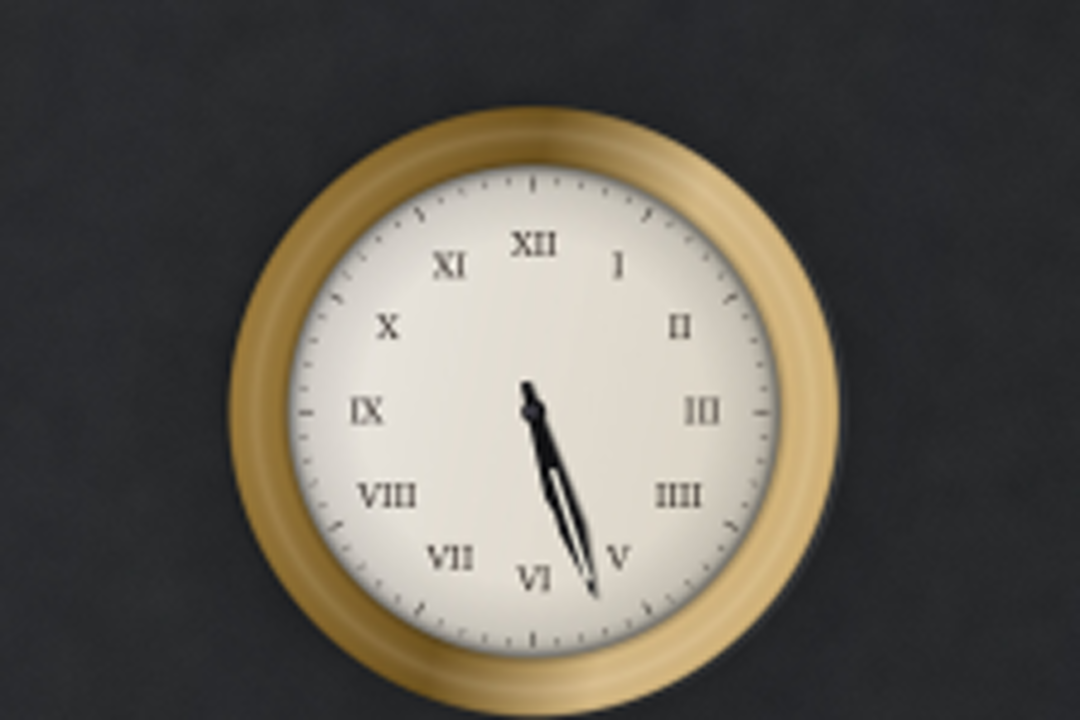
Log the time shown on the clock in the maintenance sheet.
5:27
